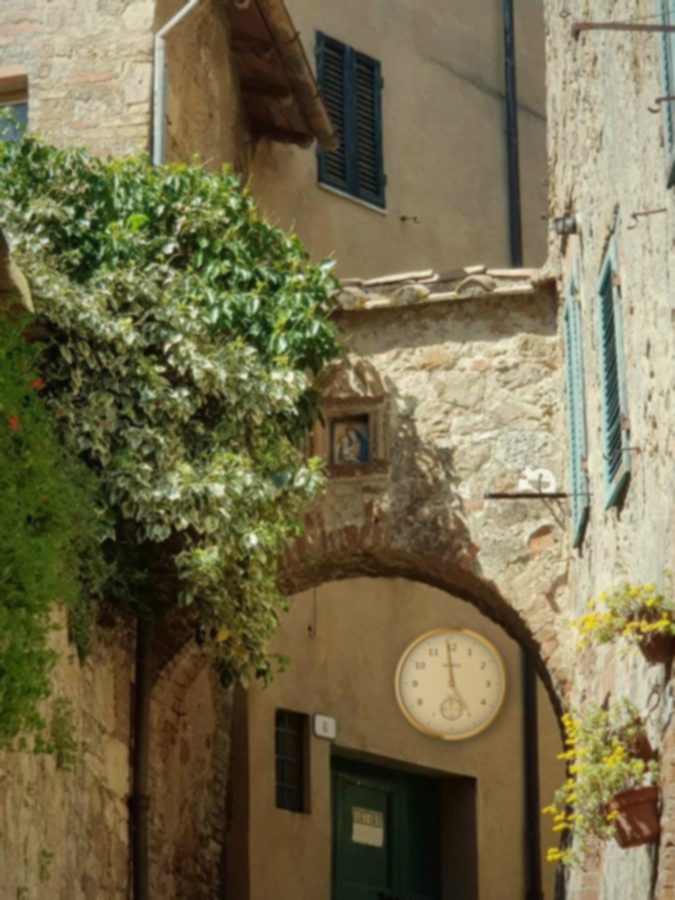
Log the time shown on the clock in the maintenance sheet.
4:59
